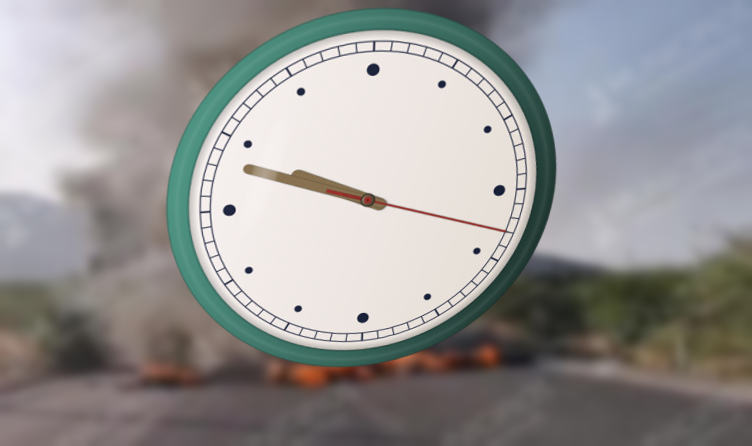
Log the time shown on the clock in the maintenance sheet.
9:48:18
